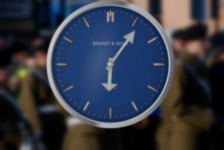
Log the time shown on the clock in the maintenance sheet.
6:06
